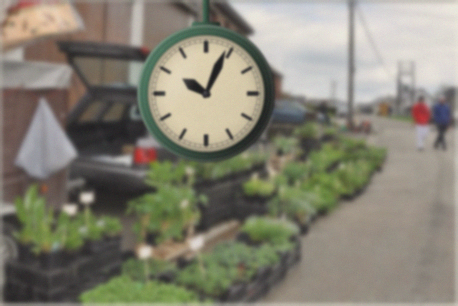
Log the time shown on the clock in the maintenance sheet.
10:04
